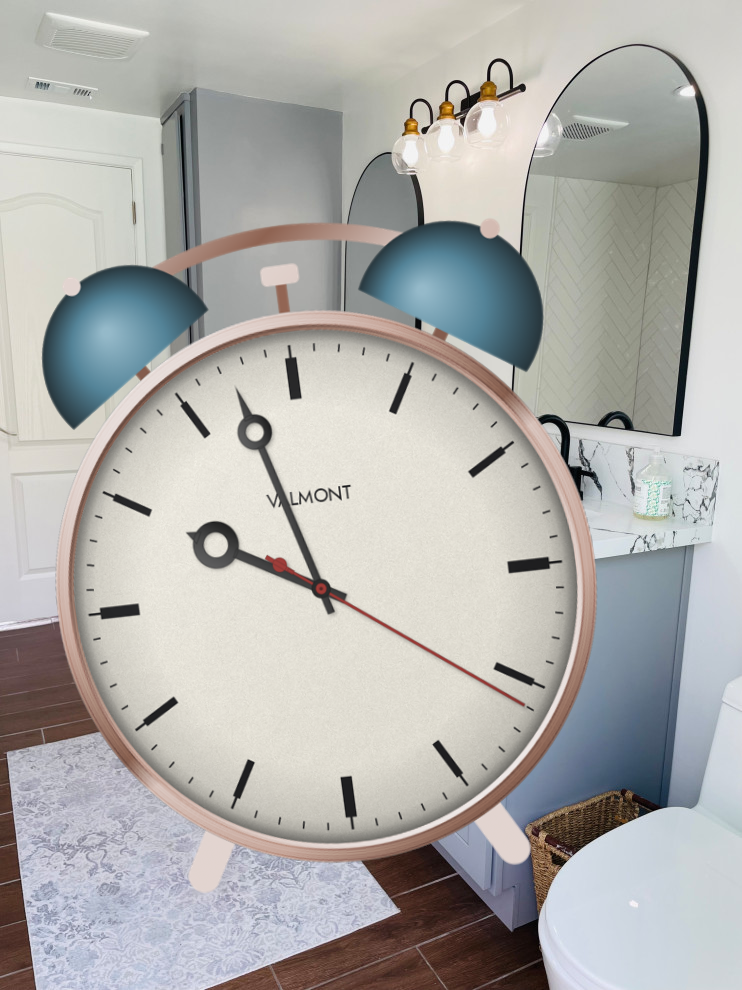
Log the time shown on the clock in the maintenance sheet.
9:57:21
